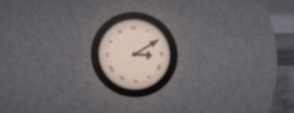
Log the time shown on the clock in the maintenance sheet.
3:10
